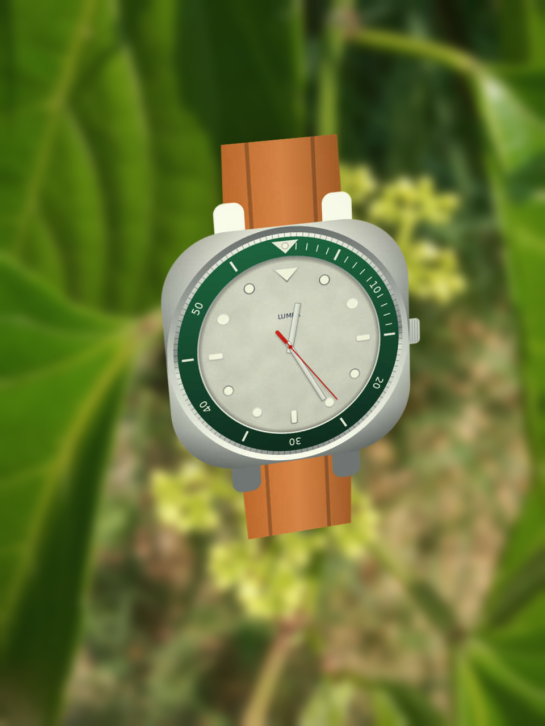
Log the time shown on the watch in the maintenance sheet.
12:25:24
